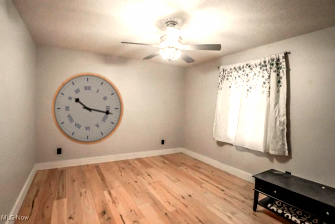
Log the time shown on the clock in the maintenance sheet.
10:17
